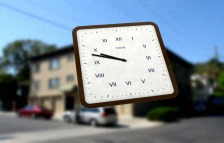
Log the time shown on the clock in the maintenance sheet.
9:48
